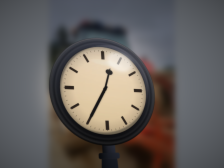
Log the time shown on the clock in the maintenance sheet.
12:35
